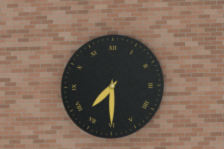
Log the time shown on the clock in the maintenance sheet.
7:30
